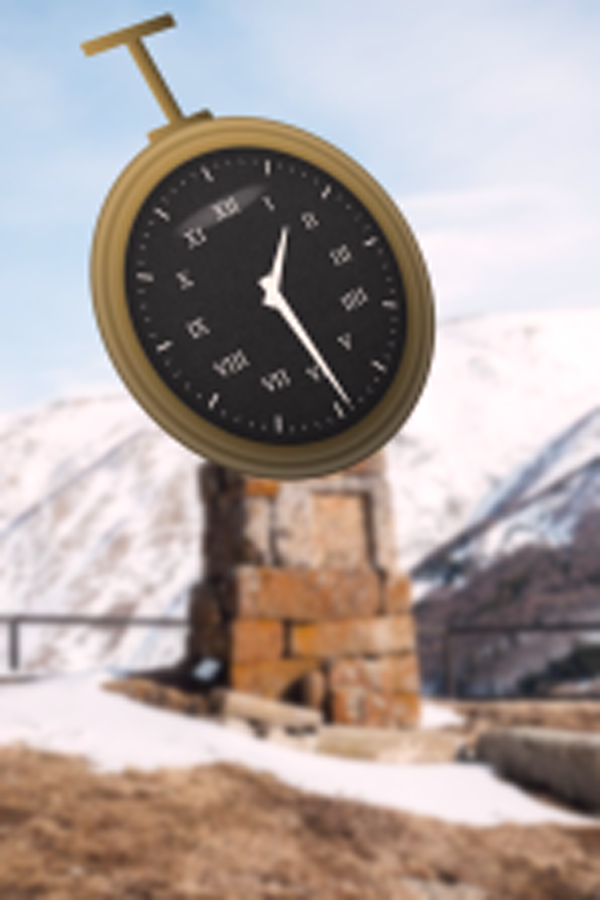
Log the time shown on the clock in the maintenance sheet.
1:29
